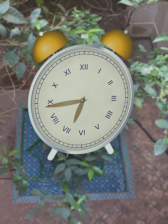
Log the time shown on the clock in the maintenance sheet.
6:44
